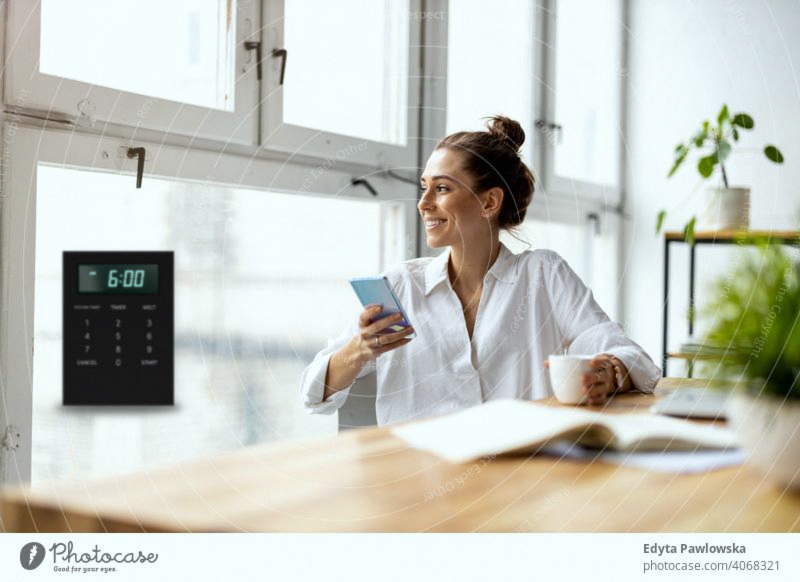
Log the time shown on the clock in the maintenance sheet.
6:00
